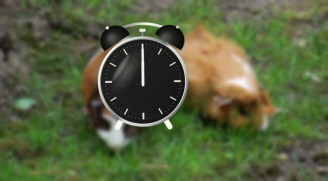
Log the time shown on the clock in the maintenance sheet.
12:00
